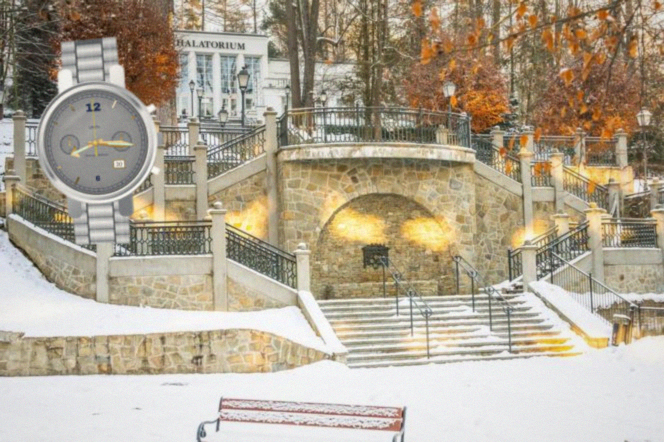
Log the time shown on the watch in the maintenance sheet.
8:16
